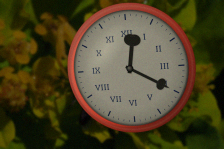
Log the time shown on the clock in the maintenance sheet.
12:20
